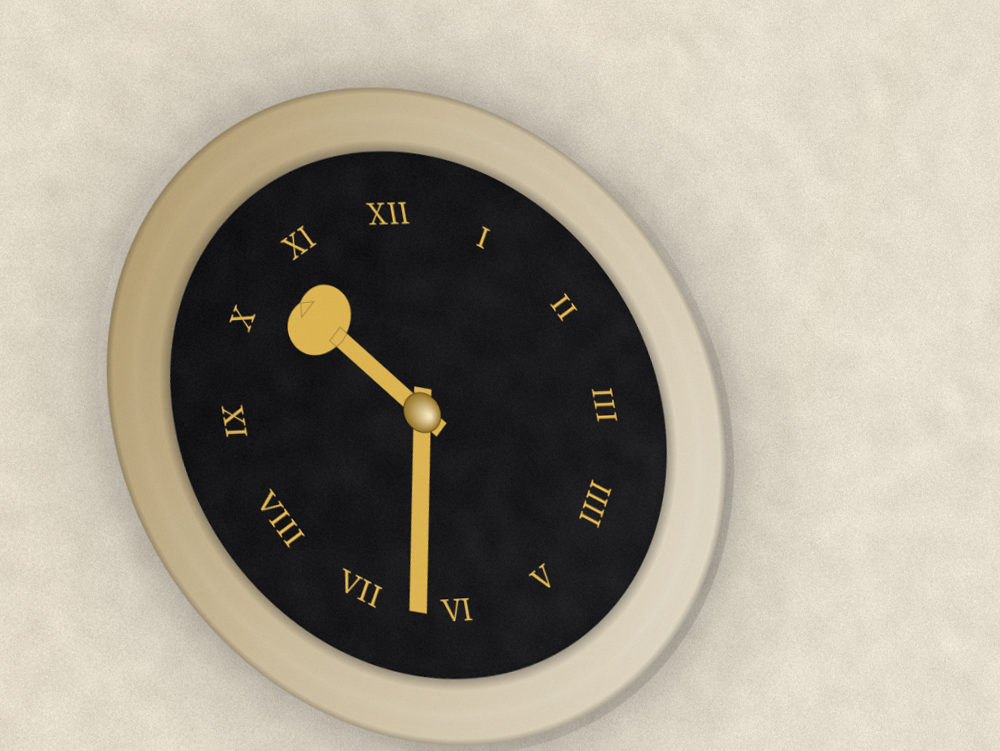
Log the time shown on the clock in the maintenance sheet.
10:32
